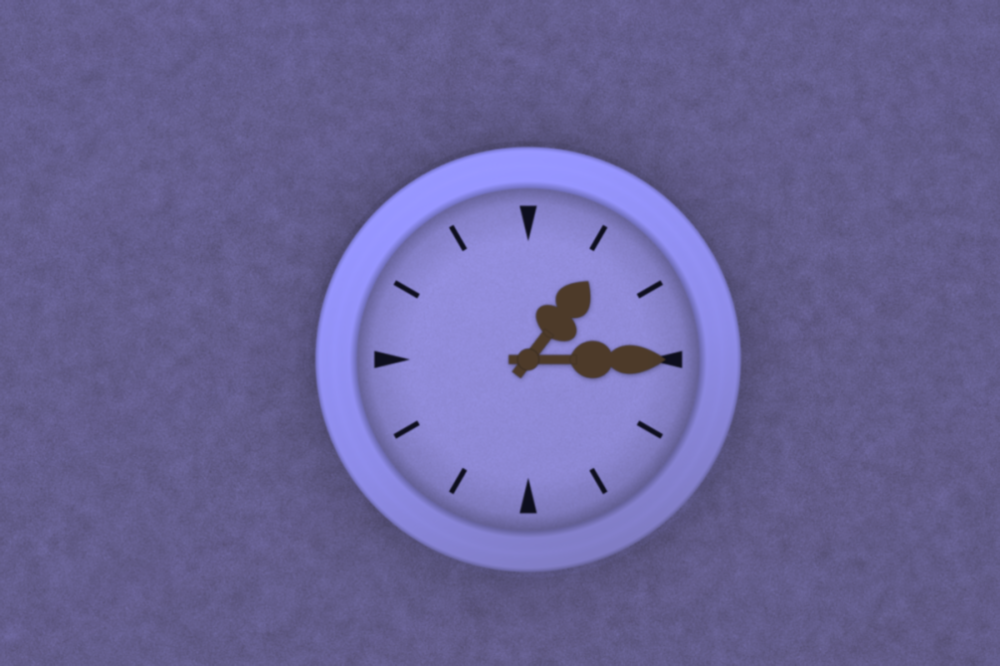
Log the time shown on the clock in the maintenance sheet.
1:15
